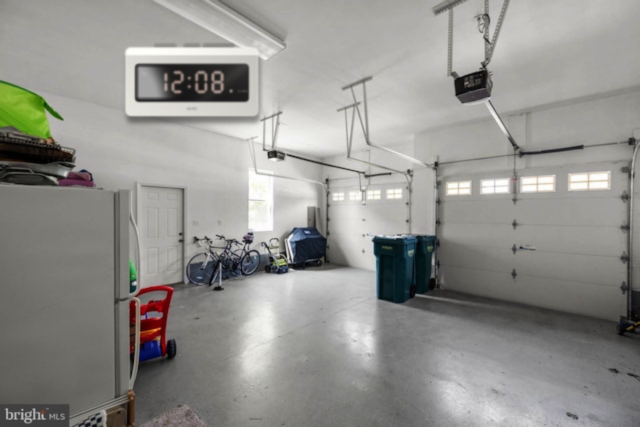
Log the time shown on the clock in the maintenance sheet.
12:08
